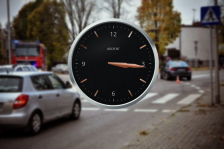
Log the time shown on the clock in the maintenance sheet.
3:16
